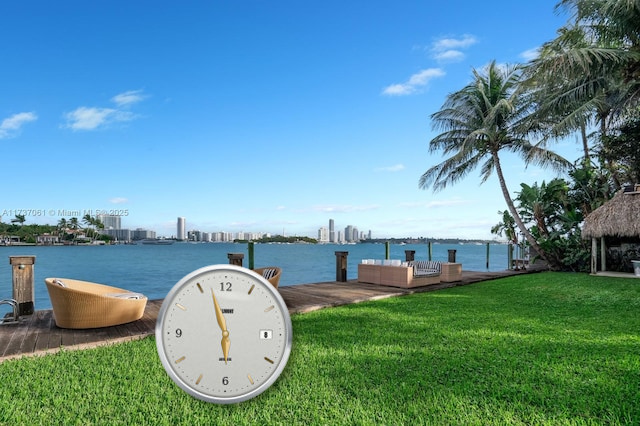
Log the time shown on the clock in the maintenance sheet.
5:57
